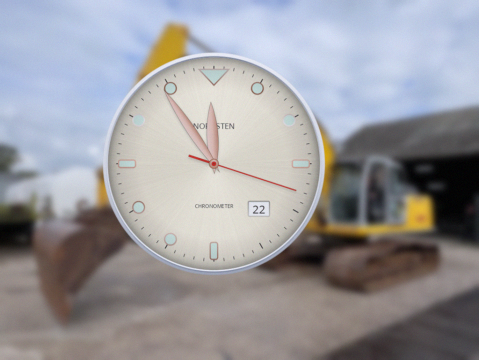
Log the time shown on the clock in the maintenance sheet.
11:54:18
